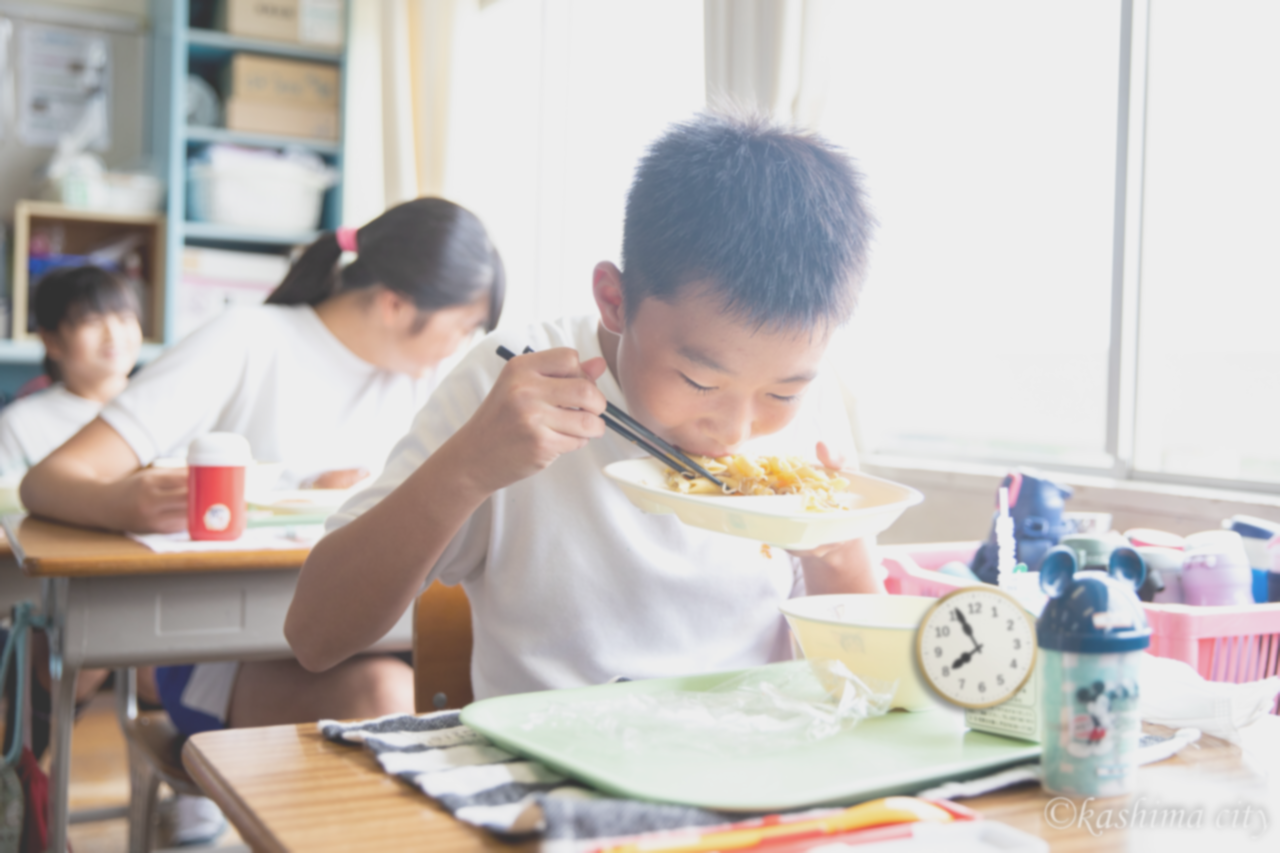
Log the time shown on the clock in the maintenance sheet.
7:56
